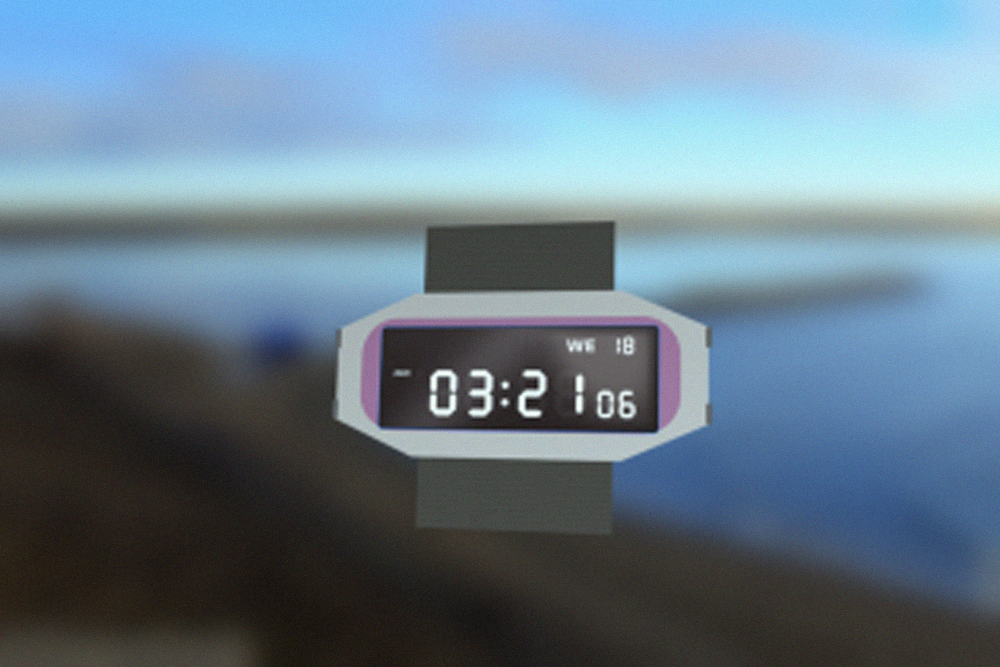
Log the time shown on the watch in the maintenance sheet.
3:21:06
